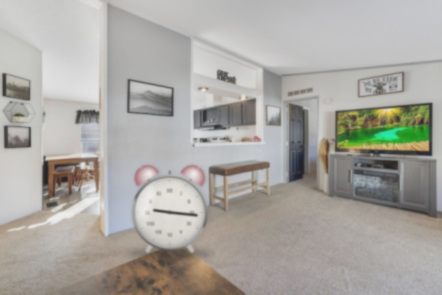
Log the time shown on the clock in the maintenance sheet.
9:16
